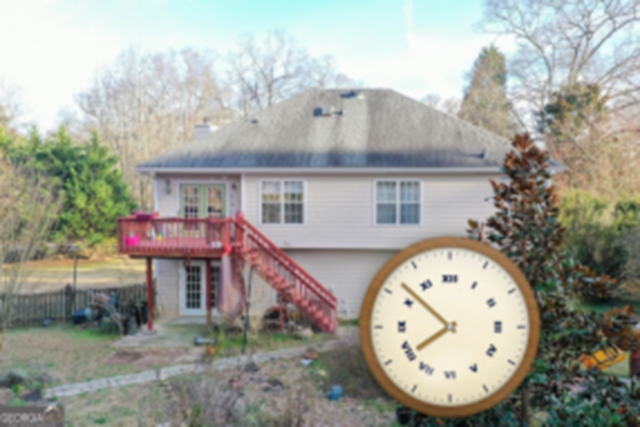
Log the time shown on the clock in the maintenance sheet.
7:52
